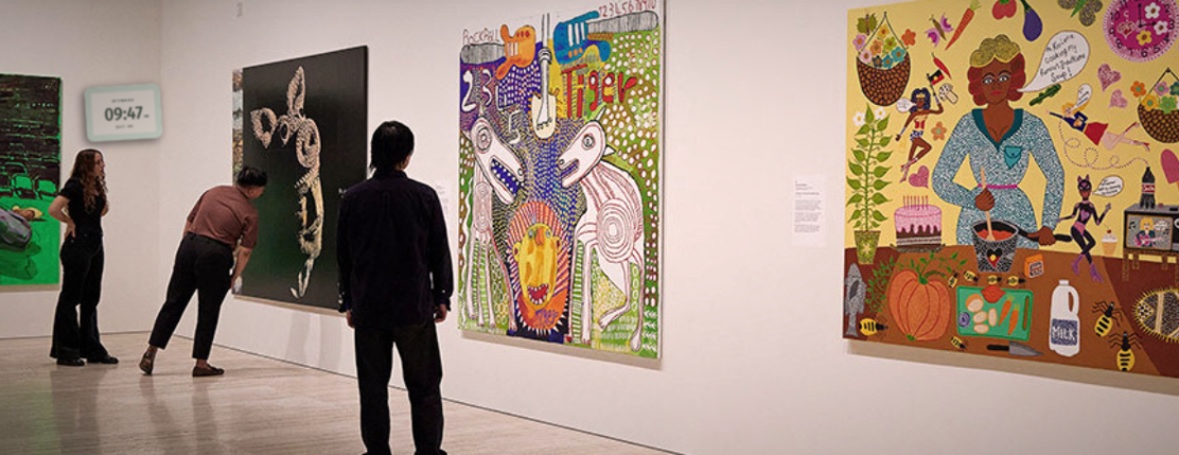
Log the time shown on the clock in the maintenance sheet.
9:47
